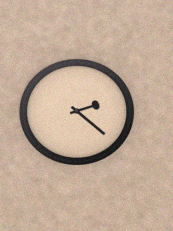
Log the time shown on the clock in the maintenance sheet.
2:22
